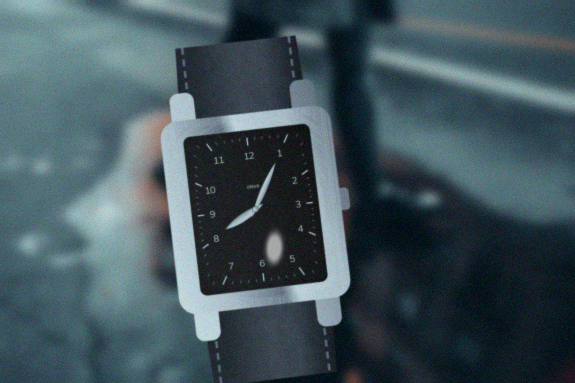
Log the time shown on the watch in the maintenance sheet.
8:05
